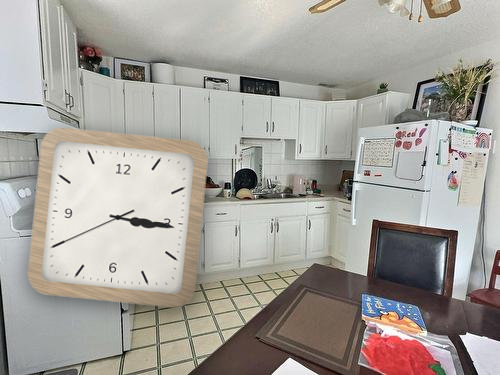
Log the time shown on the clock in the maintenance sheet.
3:15:40
